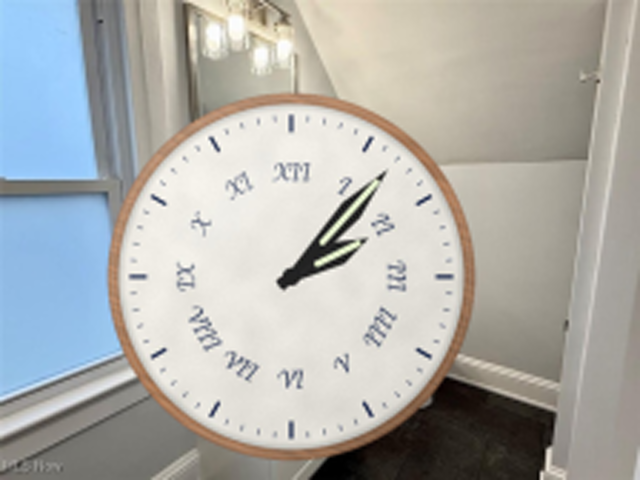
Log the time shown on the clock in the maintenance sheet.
2:07
